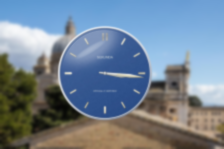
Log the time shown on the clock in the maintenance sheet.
3:16
